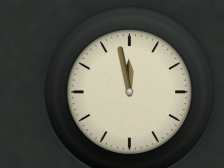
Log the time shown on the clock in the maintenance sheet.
11:58
